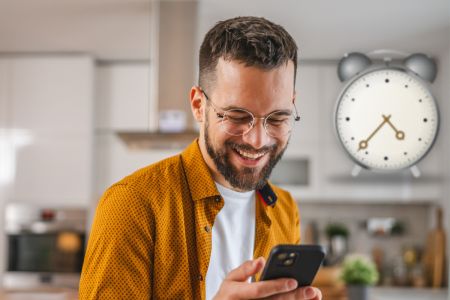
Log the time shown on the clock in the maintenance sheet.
4:37
